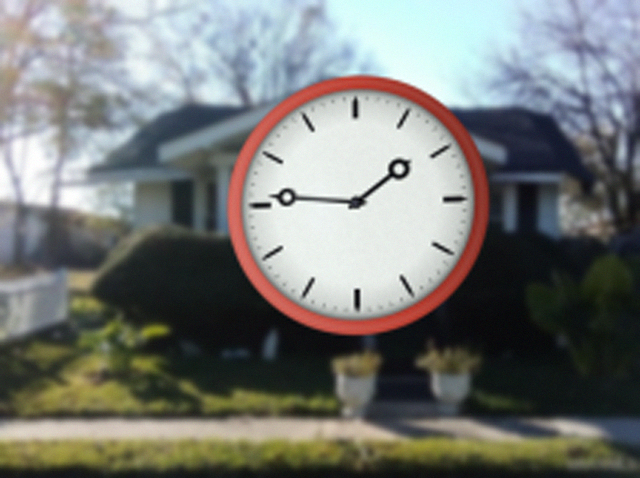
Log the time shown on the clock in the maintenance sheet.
1:46
